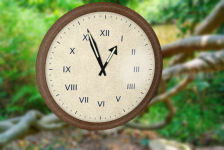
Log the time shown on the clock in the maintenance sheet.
12:56
